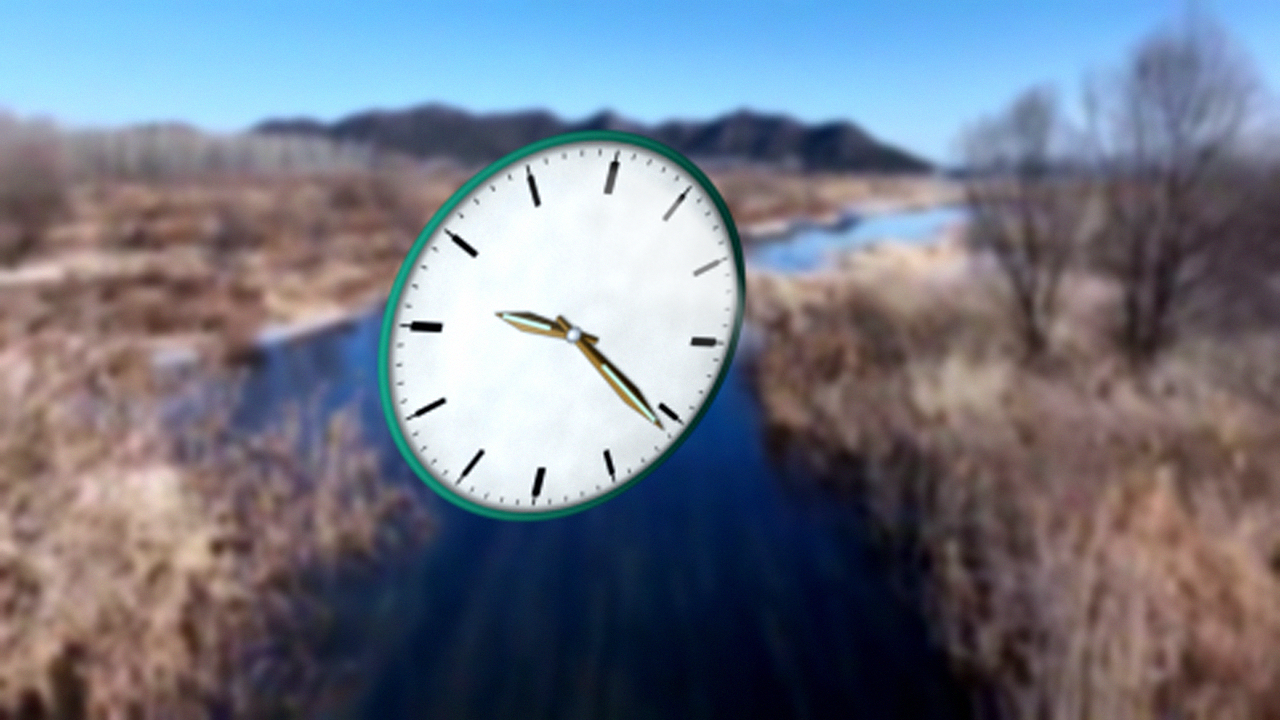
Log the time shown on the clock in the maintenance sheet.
9:21
